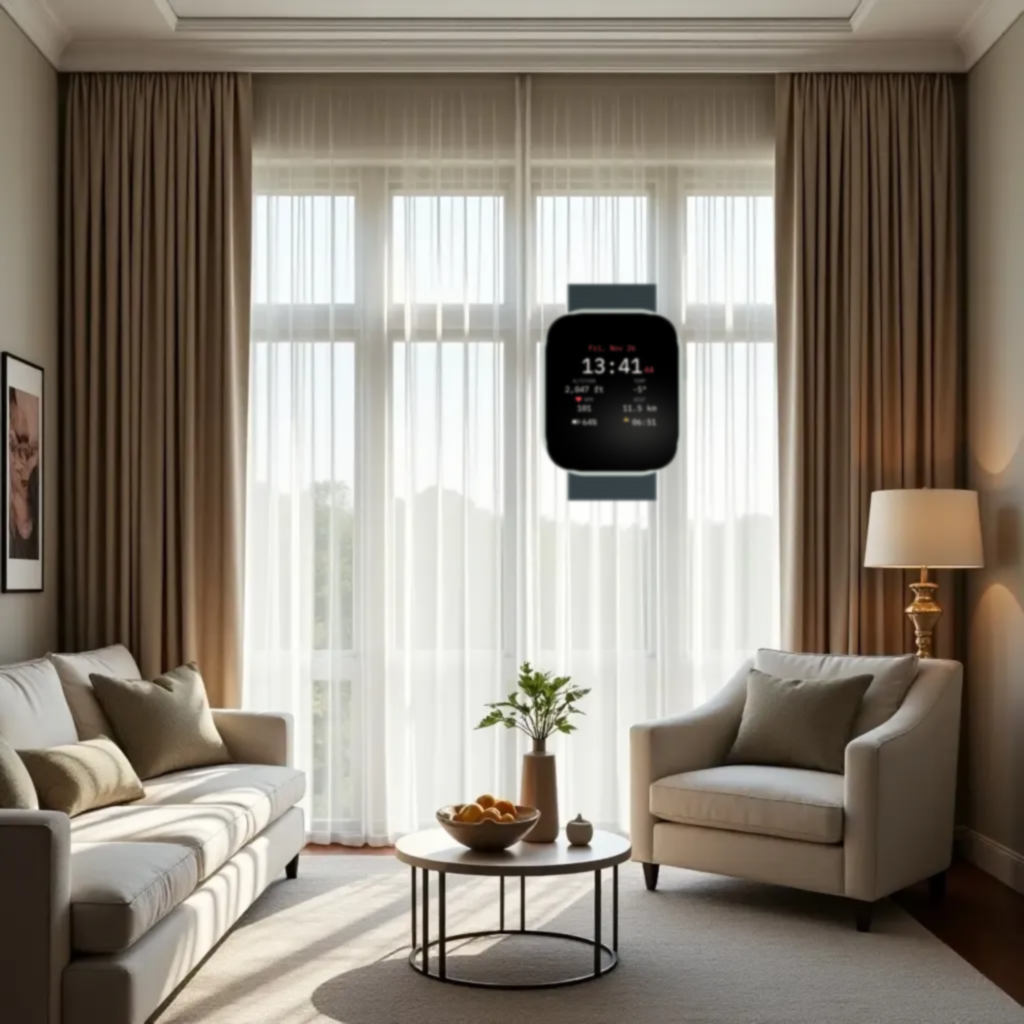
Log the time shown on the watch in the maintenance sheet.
13:41
